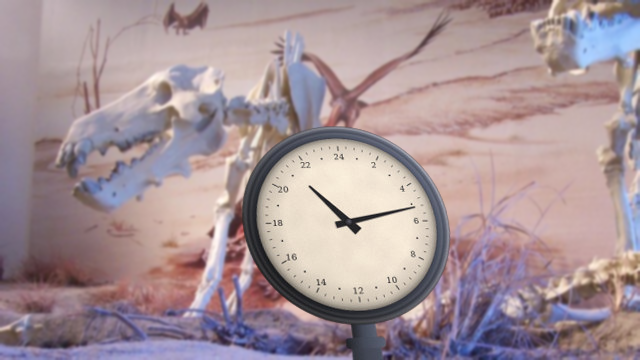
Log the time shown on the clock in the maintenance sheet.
21:13
